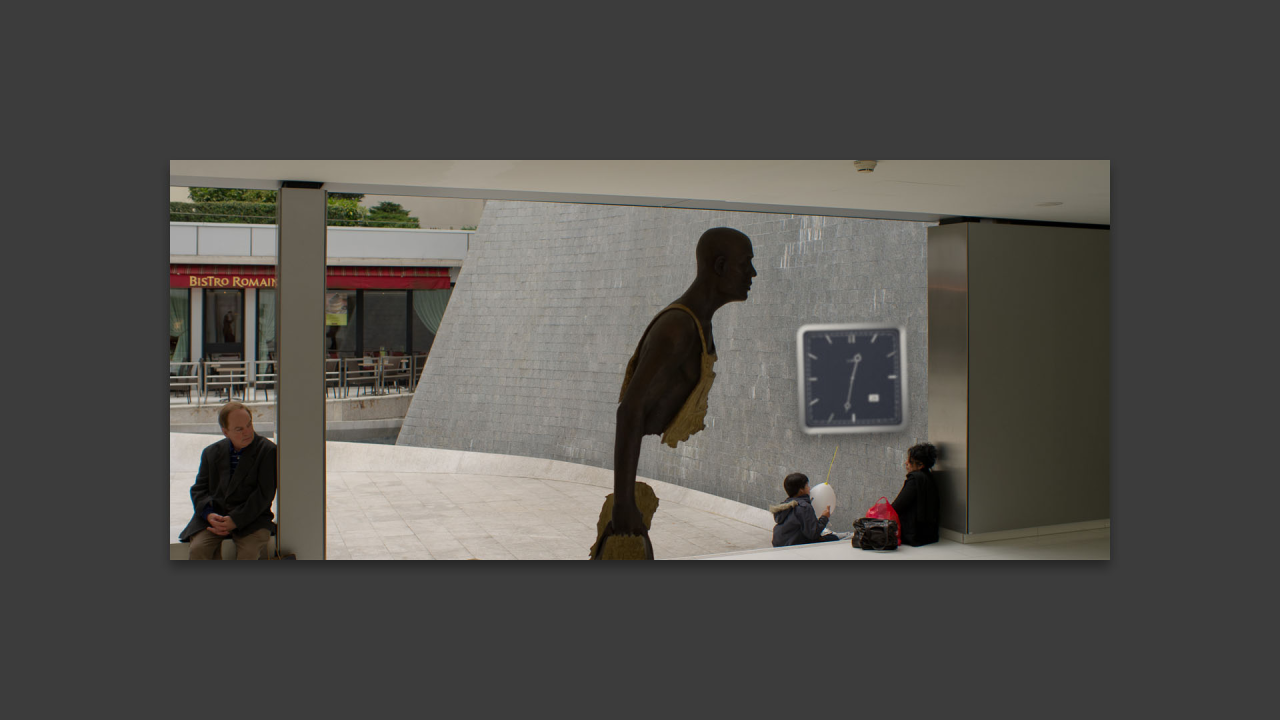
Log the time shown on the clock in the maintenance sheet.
12:32
